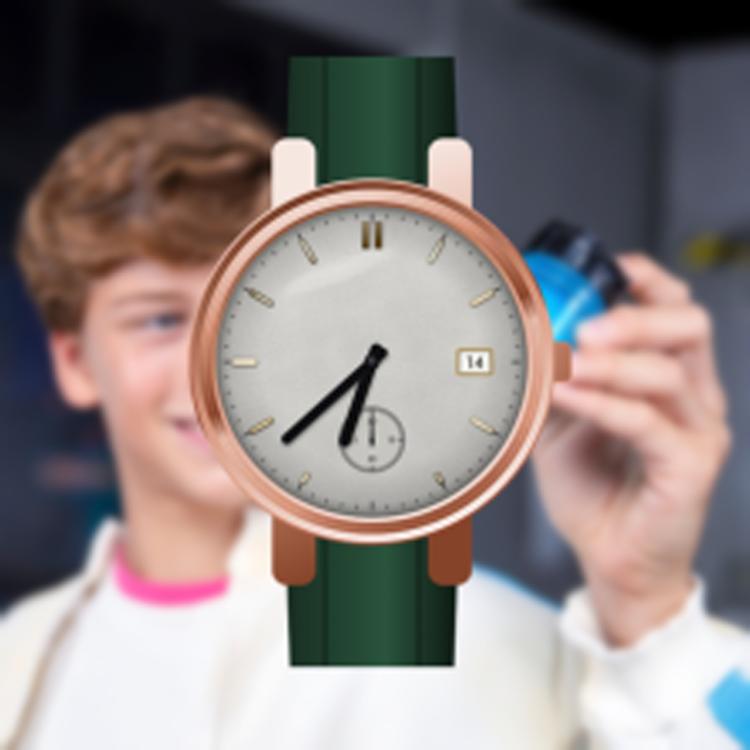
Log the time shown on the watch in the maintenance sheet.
6:38
